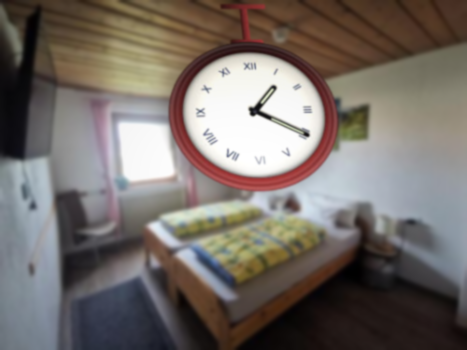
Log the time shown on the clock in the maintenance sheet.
1:20
